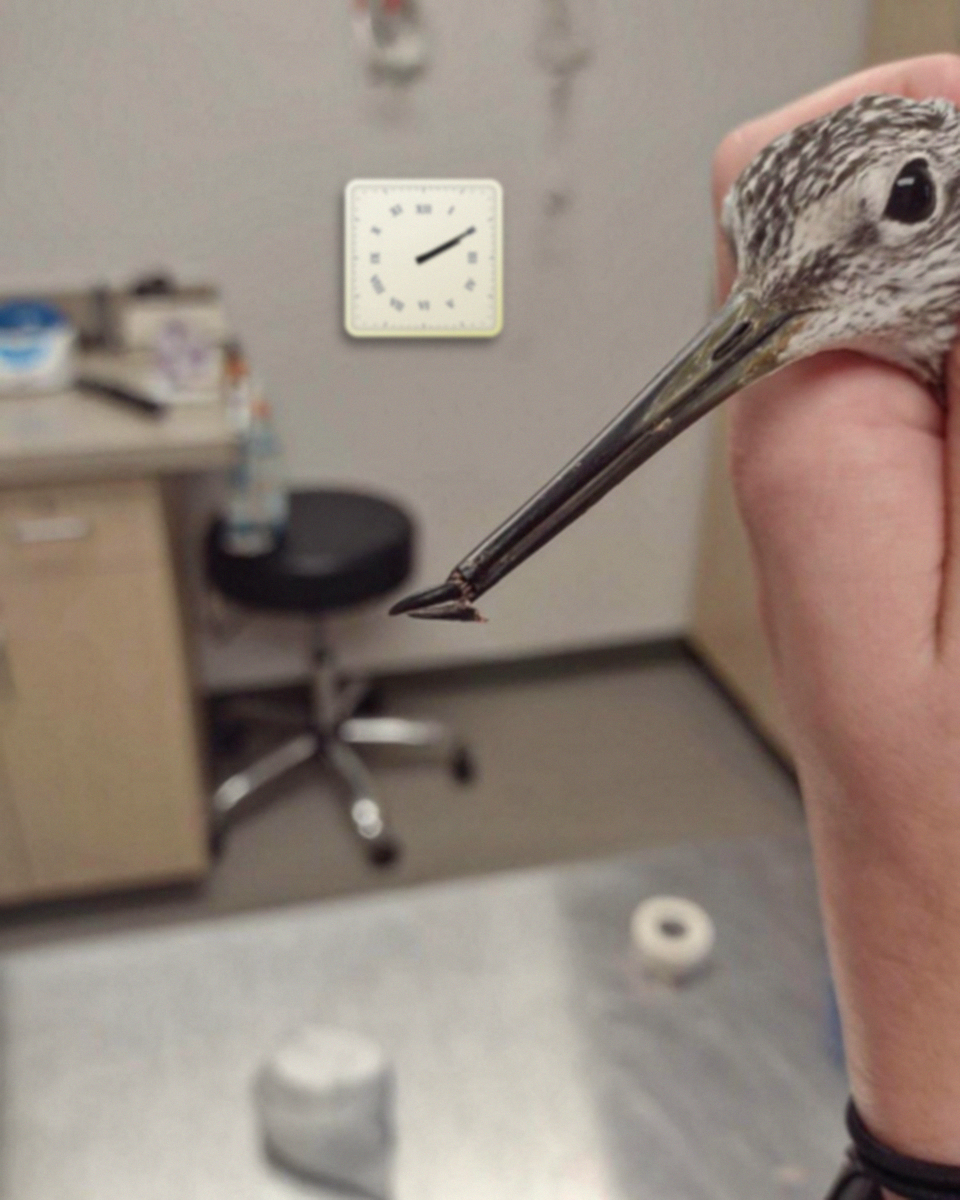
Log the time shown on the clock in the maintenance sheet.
2:10
